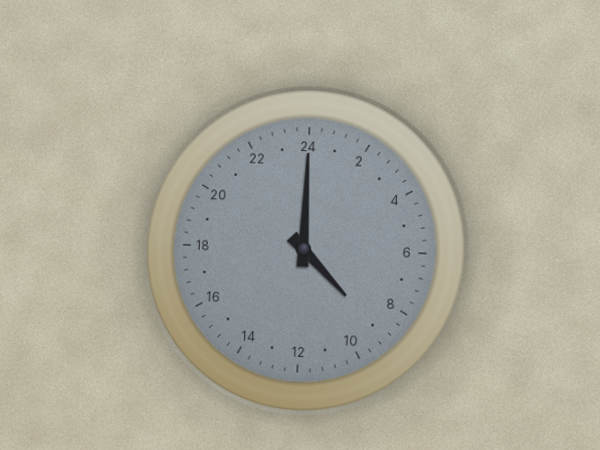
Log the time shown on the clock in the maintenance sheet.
9:00
